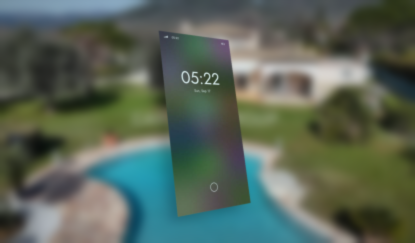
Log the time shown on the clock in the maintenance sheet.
5:22
